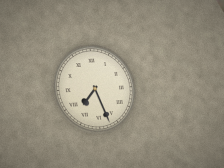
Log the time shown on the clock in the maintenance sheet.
7:27
